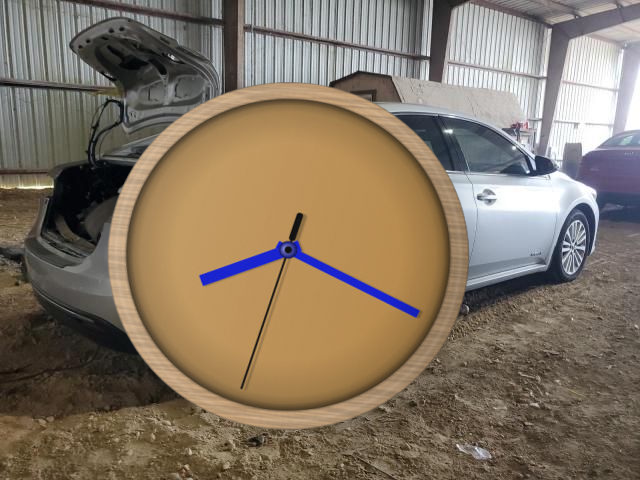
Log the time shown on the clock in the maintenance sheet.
8:19:33
